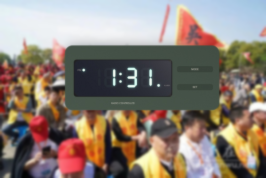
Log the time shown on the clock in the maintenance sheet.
1:31
